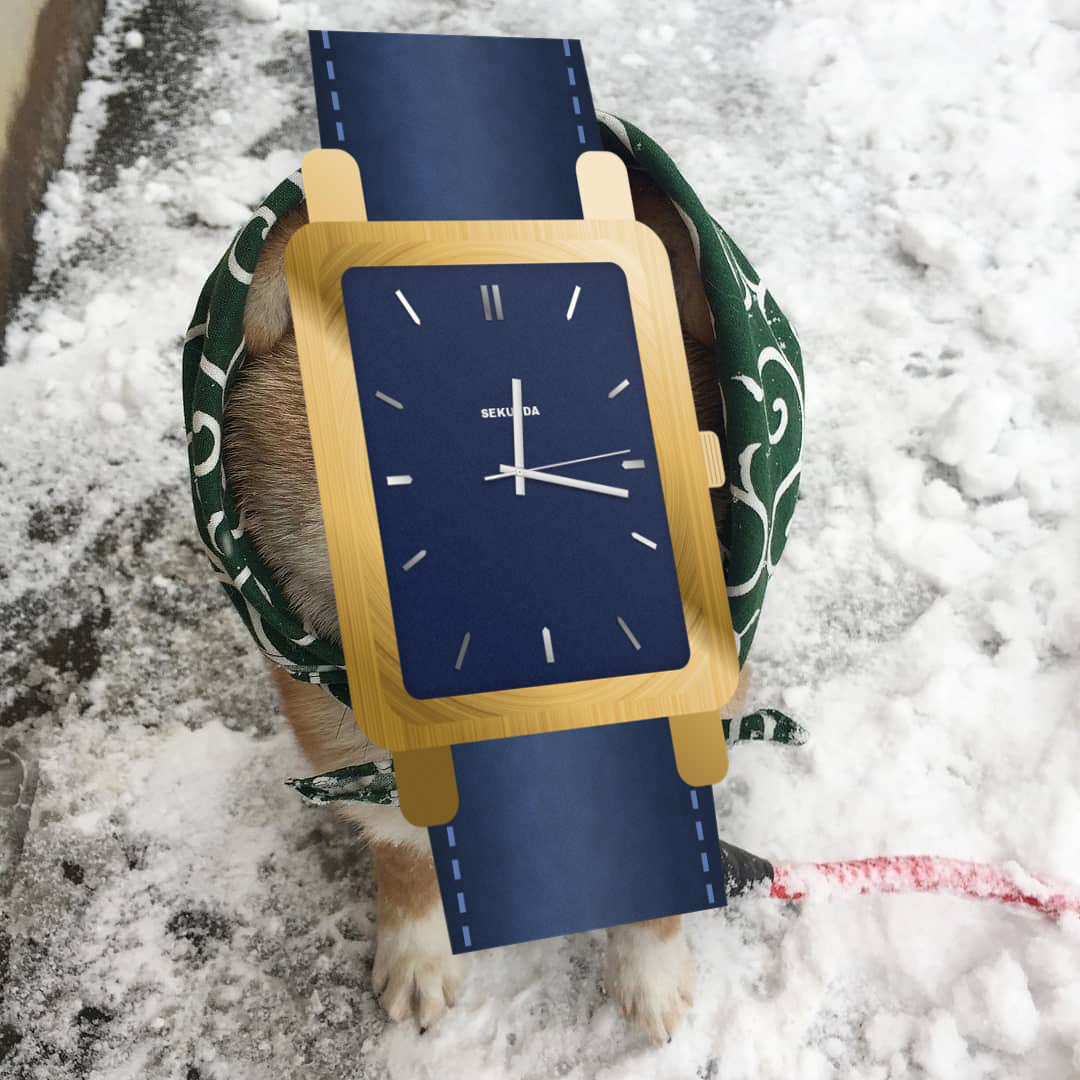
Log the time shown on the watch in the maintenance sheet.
12:17:14
